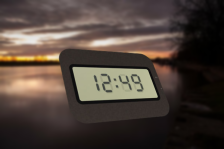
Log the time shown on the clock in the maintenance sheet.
12:49
